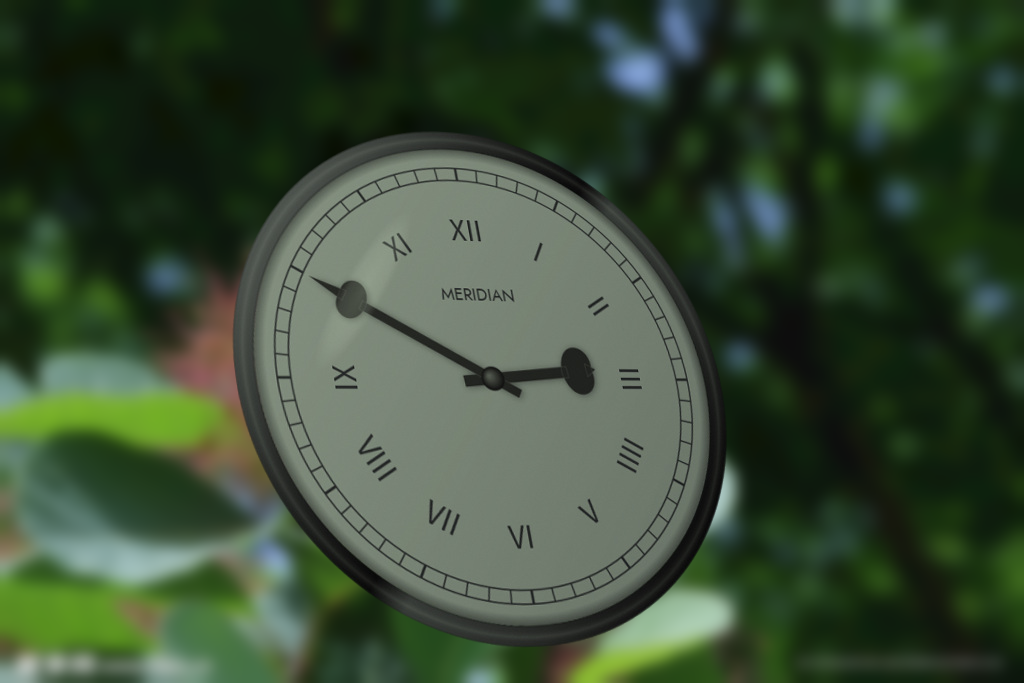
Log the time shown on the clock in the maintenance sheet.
2:50
